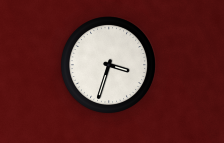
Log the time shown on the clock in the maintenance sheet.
3:33
